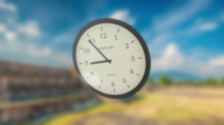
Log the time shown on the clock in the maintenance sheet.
8:54
